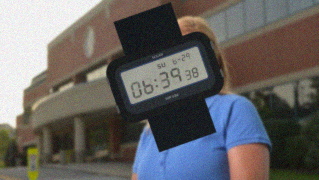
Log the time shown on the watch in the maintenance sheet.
6:39:38
